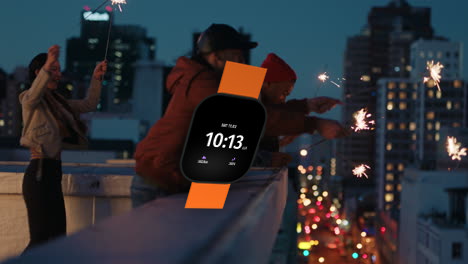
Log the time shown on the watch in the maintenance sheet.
10:13
